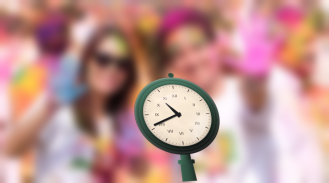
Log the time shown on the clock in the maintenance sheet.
10:41
